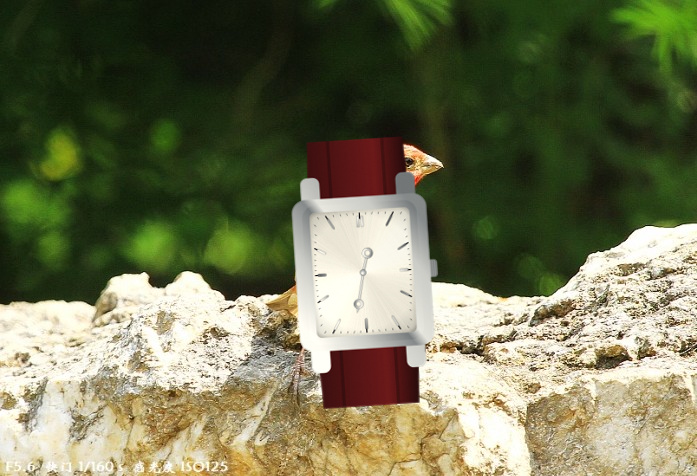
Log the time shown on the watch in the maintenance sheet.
12:32
